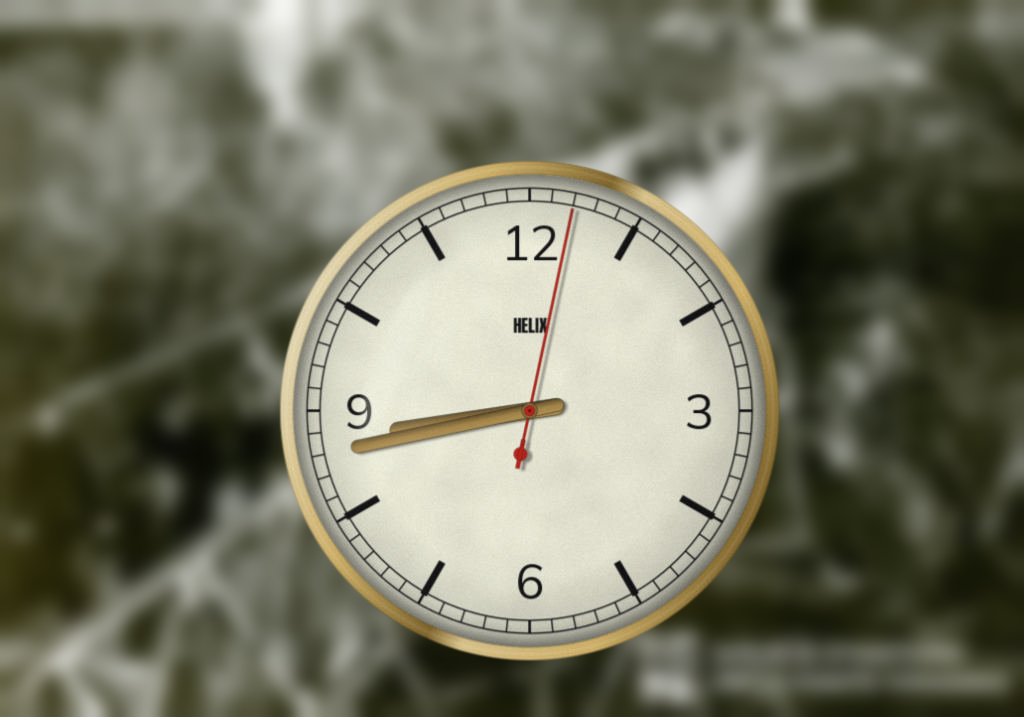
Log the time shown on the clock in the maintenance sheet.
8:43:02
